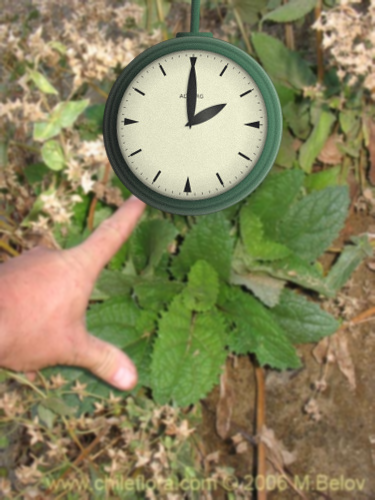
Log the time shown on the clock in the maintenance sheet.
2:00
